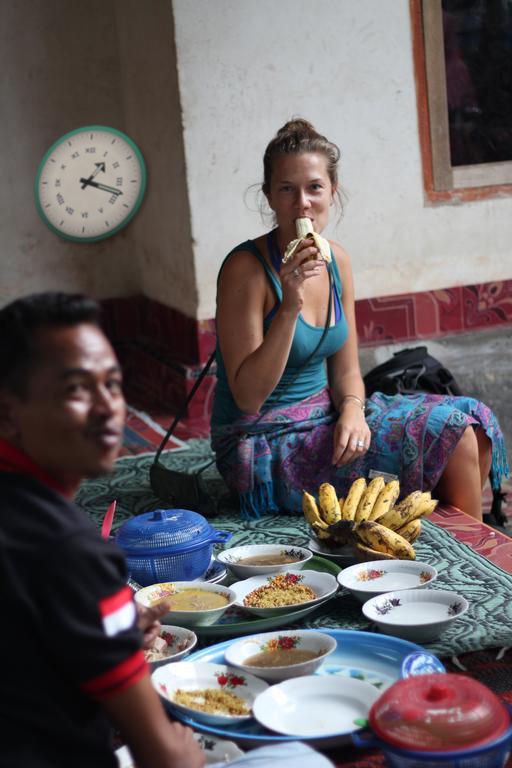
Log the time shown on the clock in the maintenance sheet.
1:18
